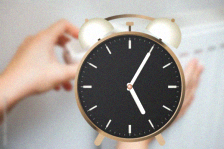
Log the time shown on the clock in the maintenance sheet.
5:05
